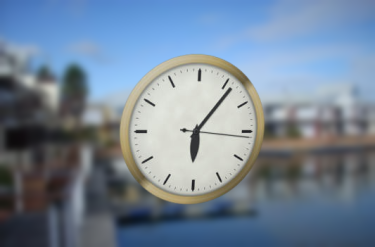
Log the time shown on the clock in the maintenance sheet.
6:06:16
